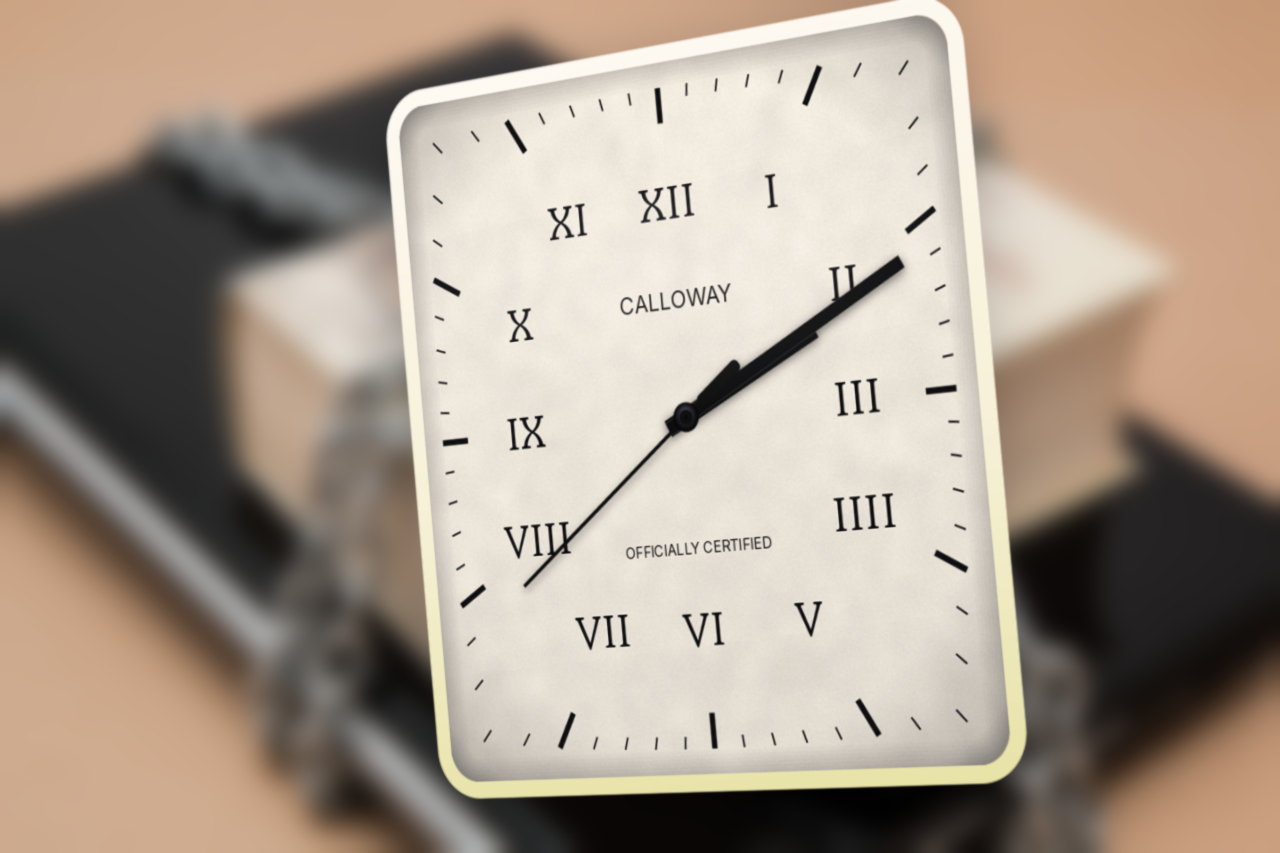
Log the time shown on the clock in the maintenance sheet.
2:10:39
